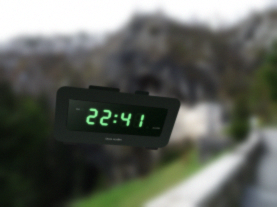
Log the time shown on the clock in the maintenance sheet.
22:41
